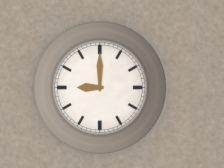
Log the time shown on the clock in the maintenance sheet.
9:00
